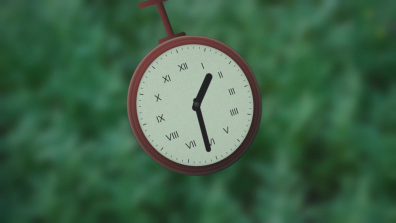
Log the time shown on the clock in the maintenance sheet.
1:31
